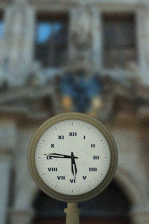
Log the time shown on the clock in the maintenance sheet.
5:46
